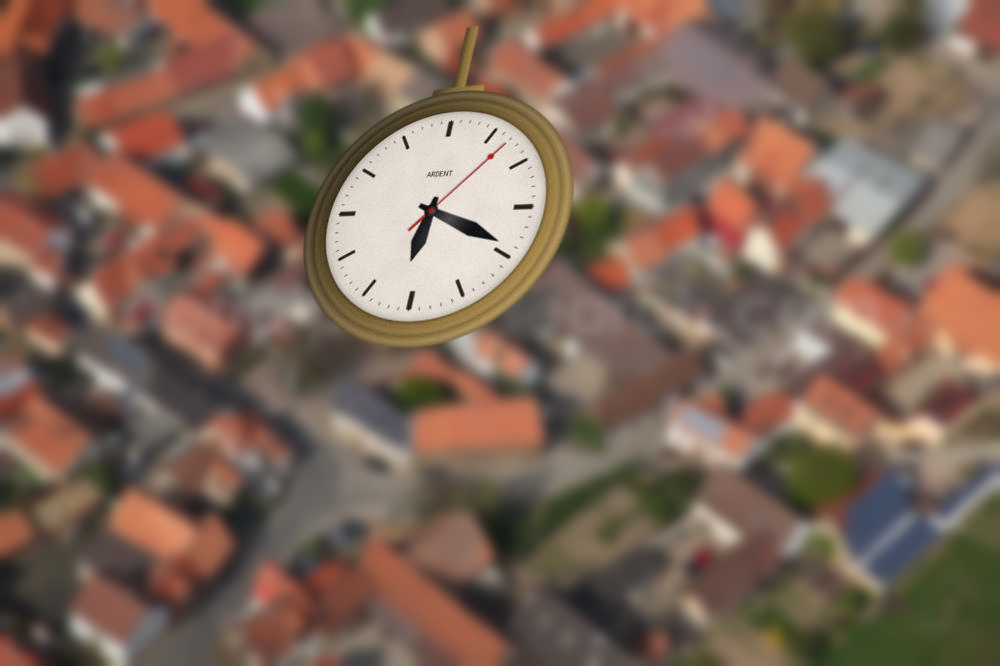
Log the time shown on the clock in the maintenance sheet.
6:19:07
